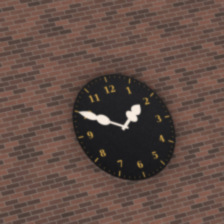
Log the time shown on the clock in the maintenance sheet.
1:50
